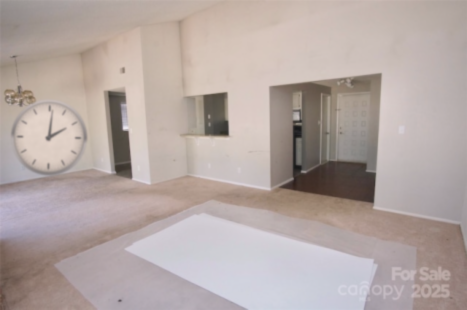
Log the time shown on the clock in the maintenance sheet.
2:01
